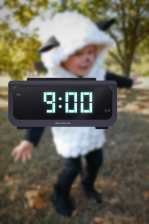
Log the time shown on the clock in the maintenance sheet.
9:00
